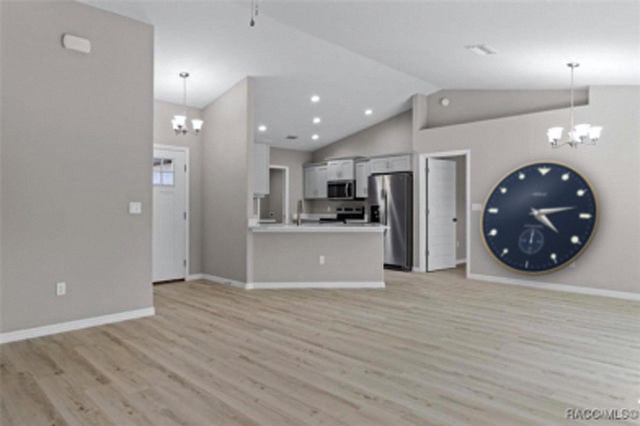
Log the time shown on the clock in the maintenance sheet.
4:13
